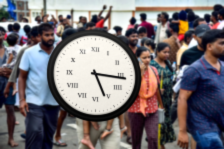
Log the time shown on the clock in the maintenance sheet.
5:16
